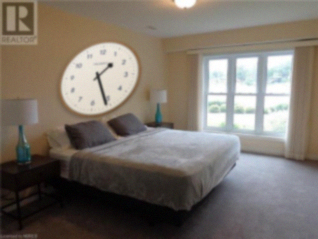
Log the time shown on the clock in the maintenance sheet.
1:26
